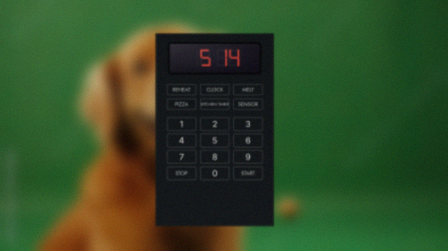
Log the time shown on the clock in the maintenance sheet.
5:14
